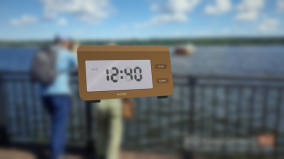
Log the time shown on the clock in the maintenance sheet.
12:40
